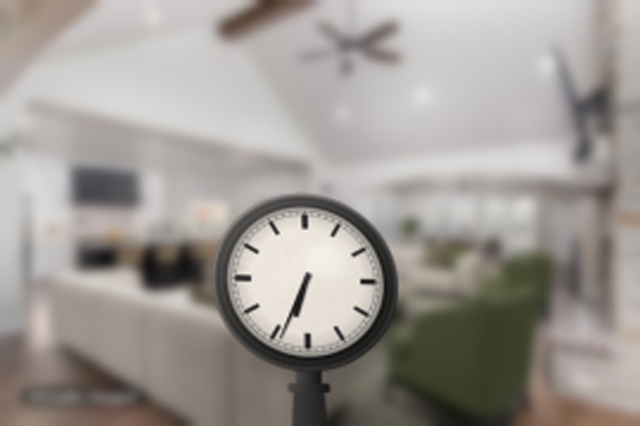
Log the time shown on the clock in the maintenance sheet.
6:34
